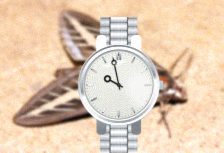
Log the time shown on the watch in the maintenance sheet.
9:58
